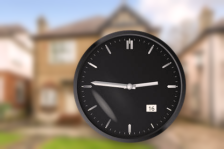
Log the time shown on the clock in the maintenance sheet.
2:46
